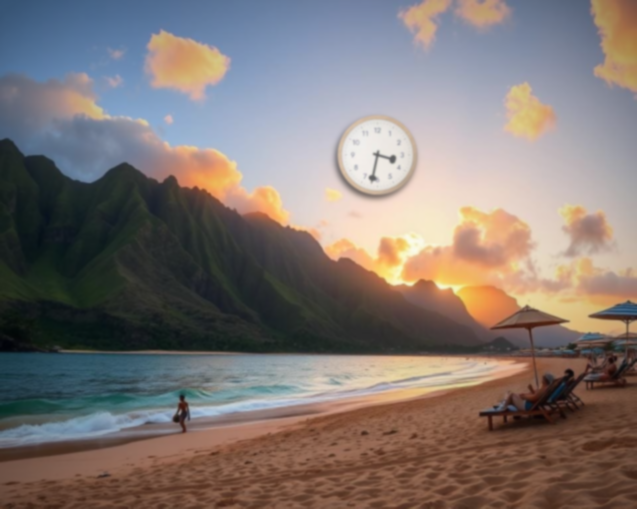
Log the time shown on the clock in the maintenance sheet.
3:32
